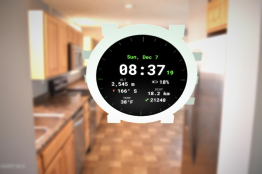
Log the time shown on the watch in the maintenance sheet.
8:37
